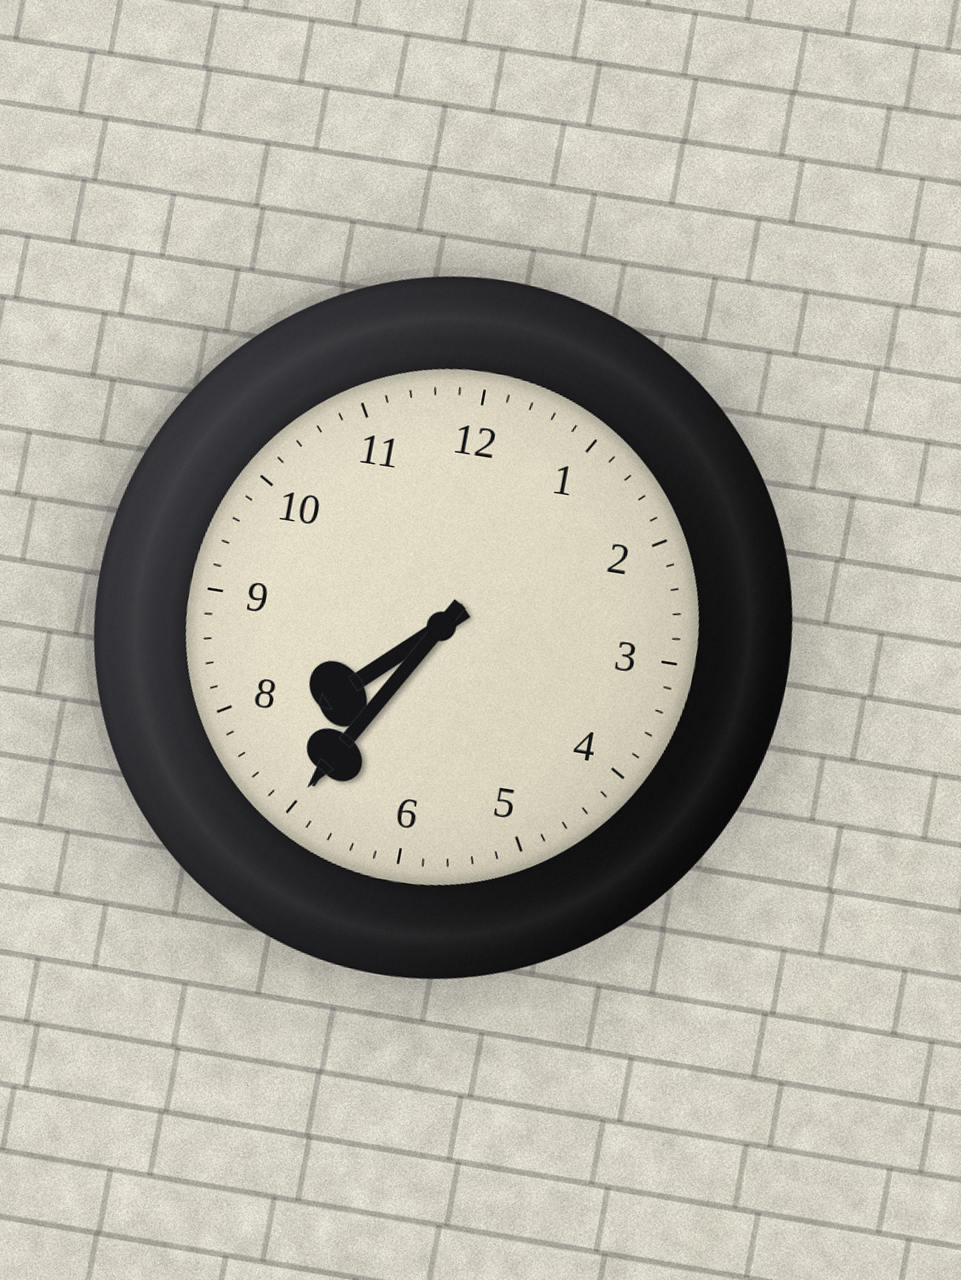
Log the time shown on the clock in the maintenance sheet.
7:35
